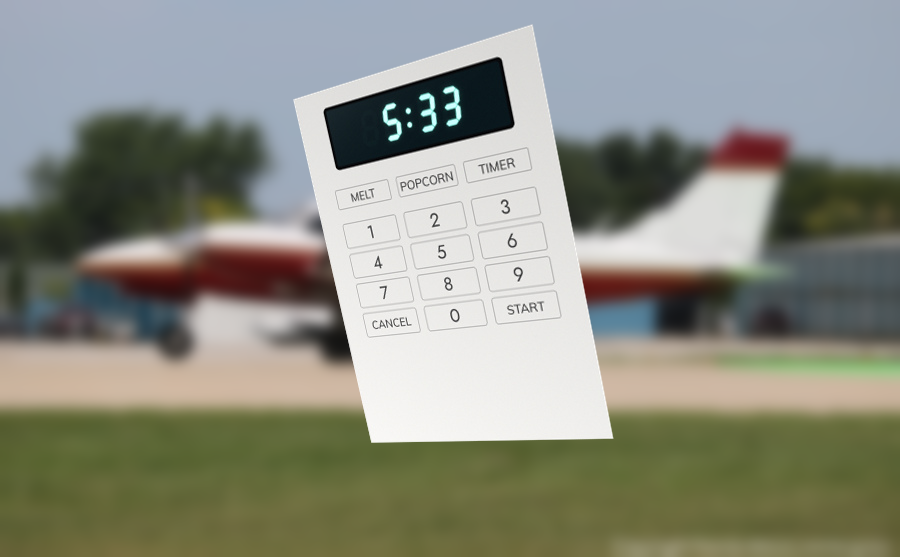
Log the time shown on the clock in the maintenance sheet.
5:33
